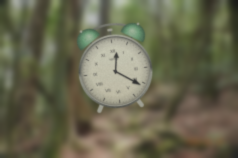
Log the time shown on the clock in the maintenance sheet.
12:21
